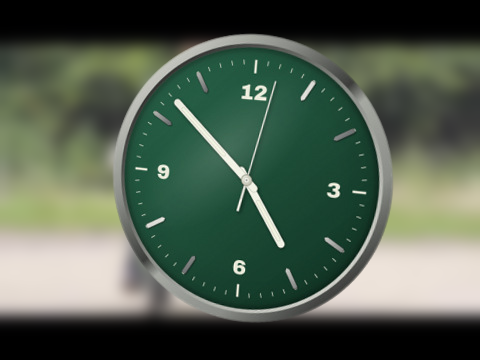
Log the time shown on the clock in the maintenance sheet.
4:52:02
